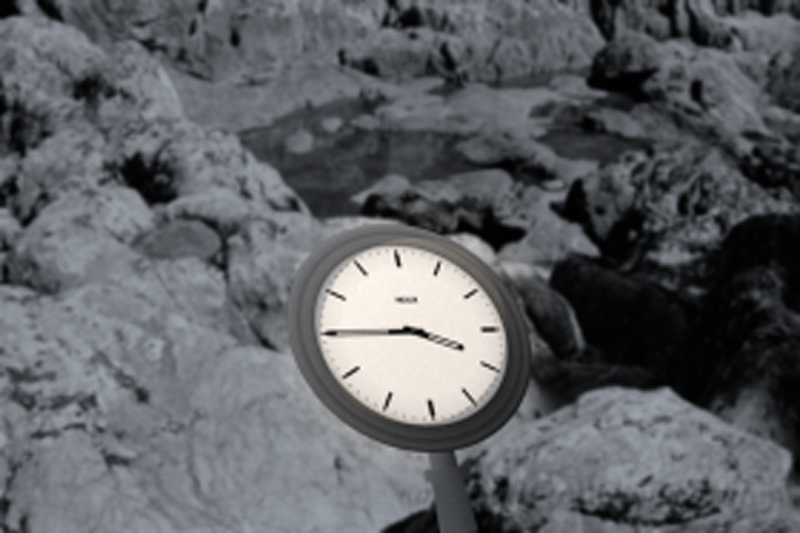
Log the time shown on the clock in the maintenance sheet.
3:45
